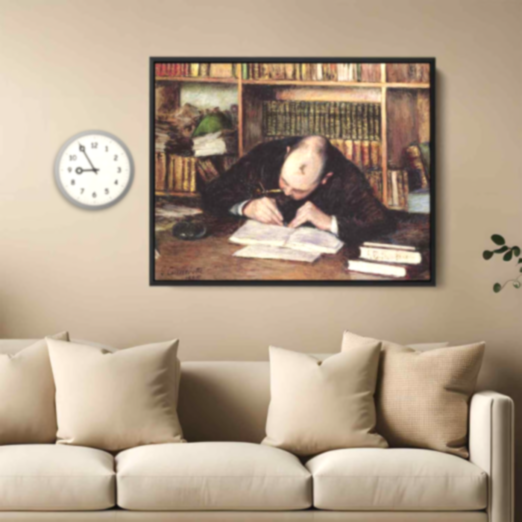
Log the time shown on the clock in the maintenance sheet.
8:55
